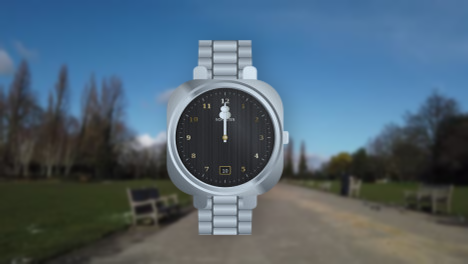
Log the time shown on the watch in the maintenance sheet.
12:00
